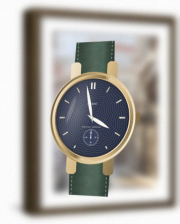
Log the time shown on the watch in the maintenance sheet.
3:58
